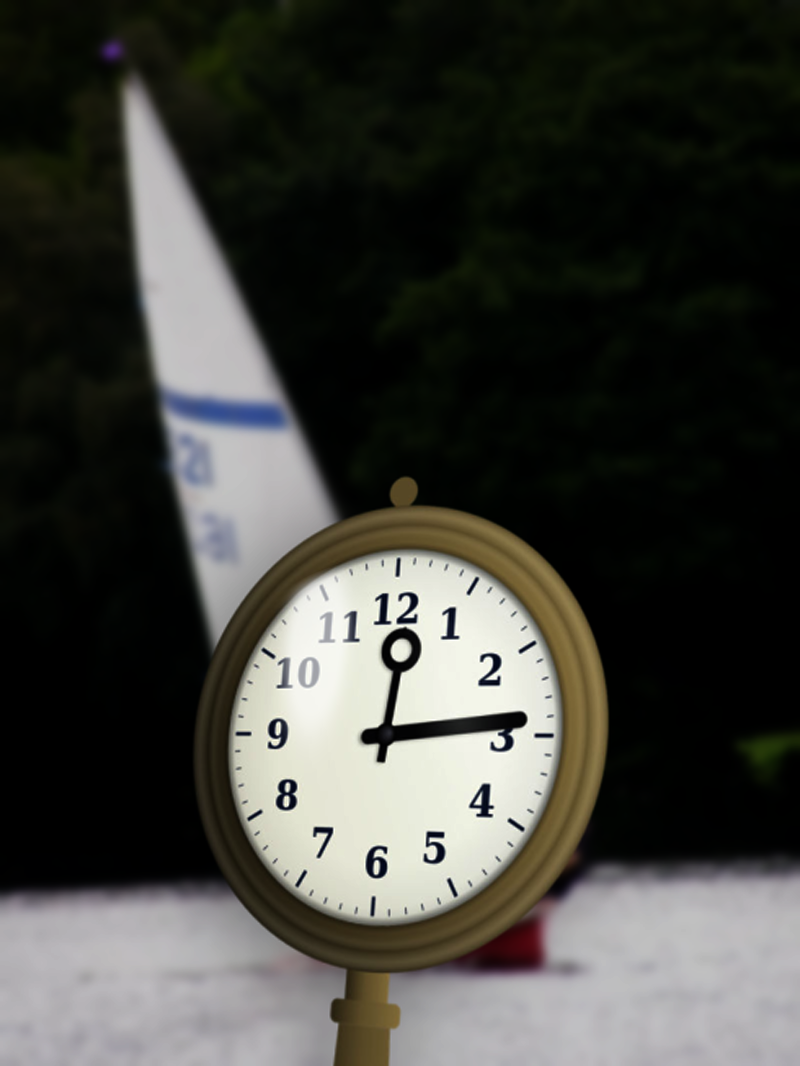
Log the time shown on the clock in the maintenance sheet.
12:14
